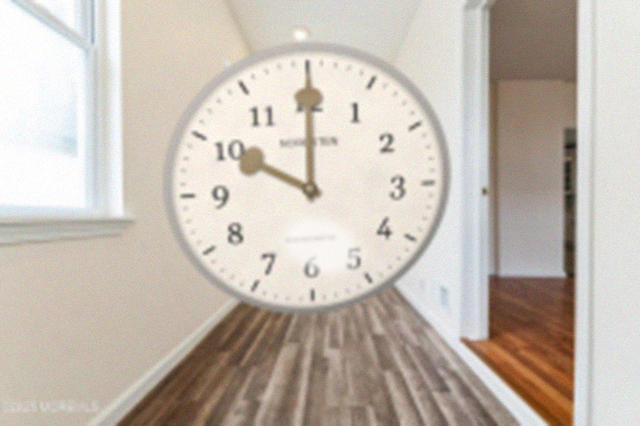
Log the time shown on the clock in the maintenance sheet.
10:00
